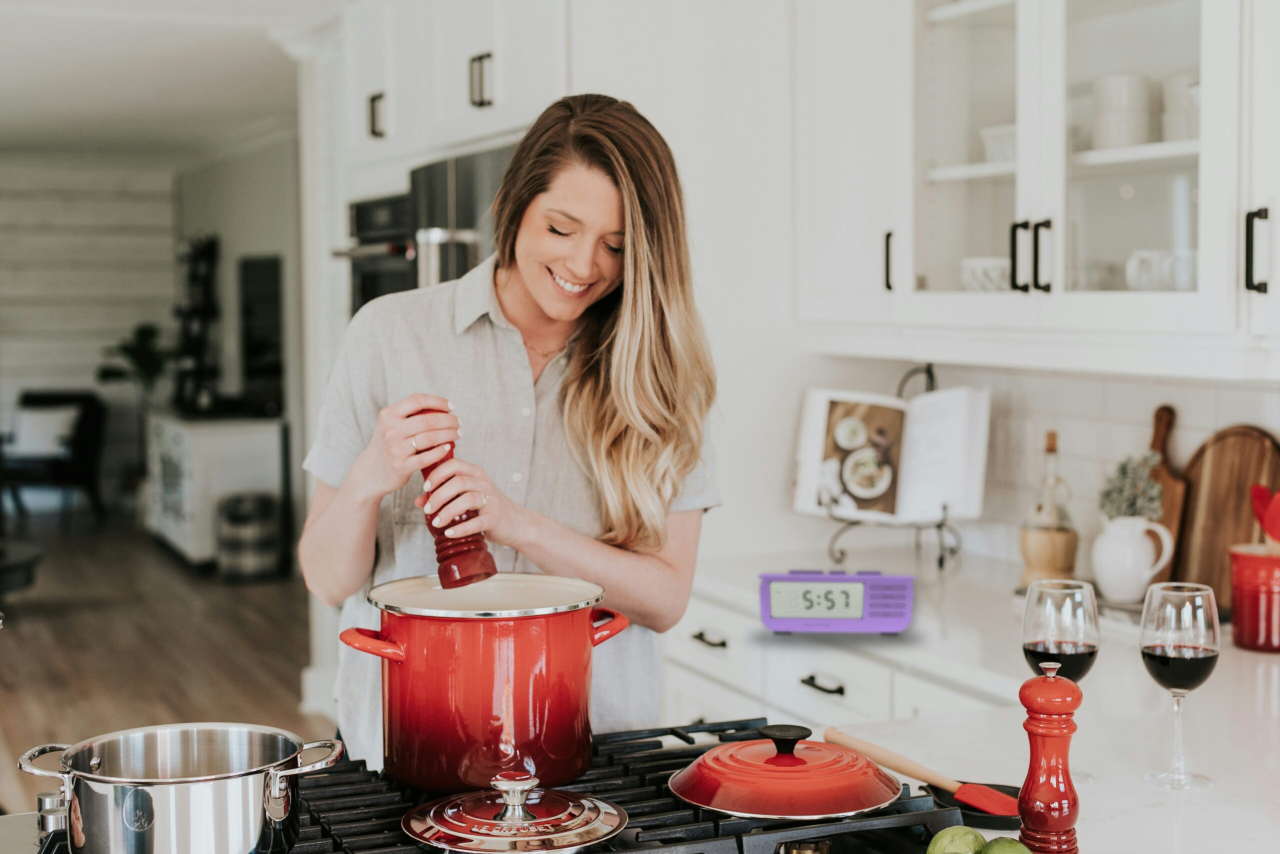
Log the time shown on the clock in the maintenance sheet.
5:57
